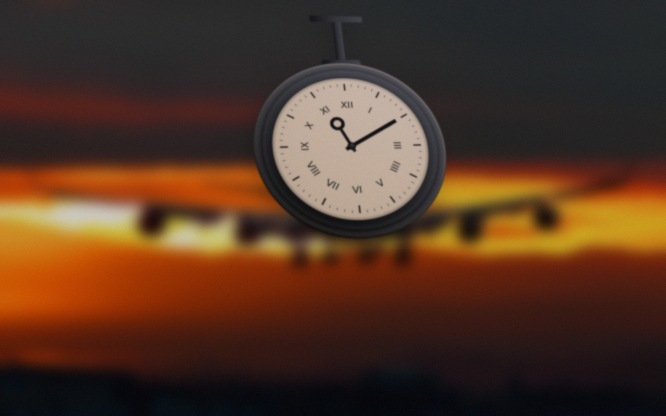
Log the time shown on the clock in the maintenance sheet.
11:10
